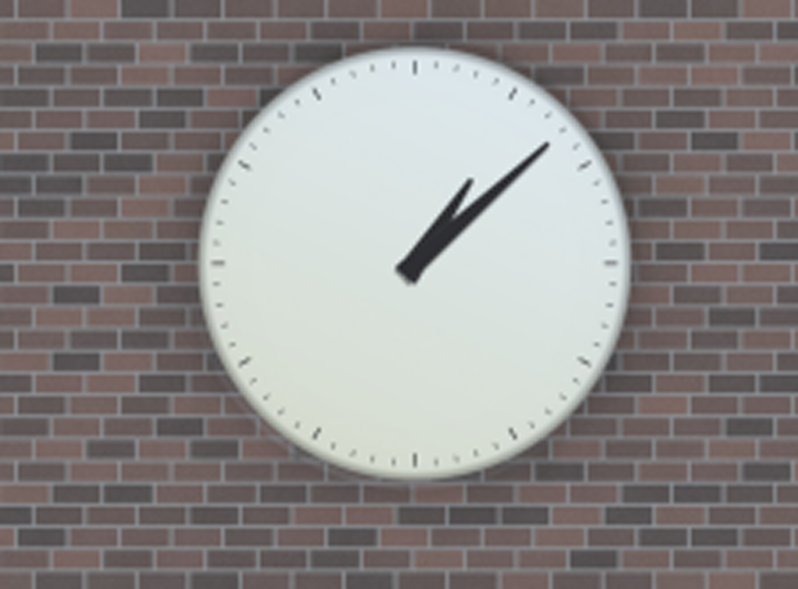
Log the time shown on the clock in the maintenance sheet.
1:08
